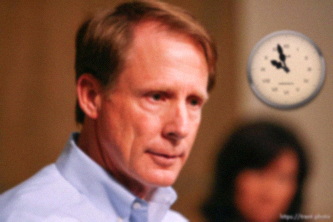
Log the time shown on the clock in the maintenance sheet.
9:57
